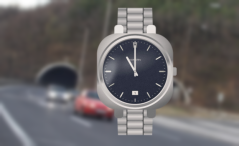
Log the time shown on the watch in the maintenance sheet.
11:00
